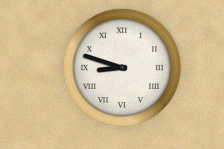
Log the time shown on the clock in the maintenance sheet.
8:48
